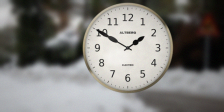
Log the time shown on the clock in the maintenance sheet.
1:50
